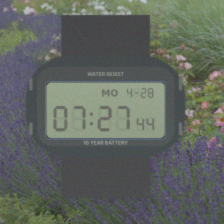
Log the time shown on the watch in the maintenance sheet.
7:27:44
